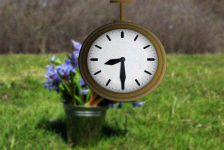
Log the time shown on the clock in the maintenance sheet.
8:30
